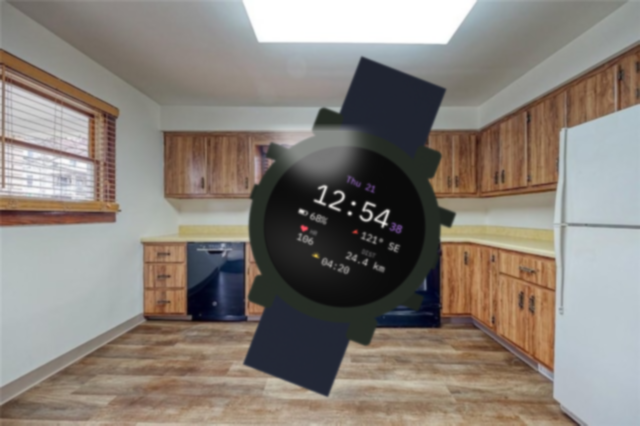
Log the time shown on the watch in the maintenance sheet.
12:54:38
